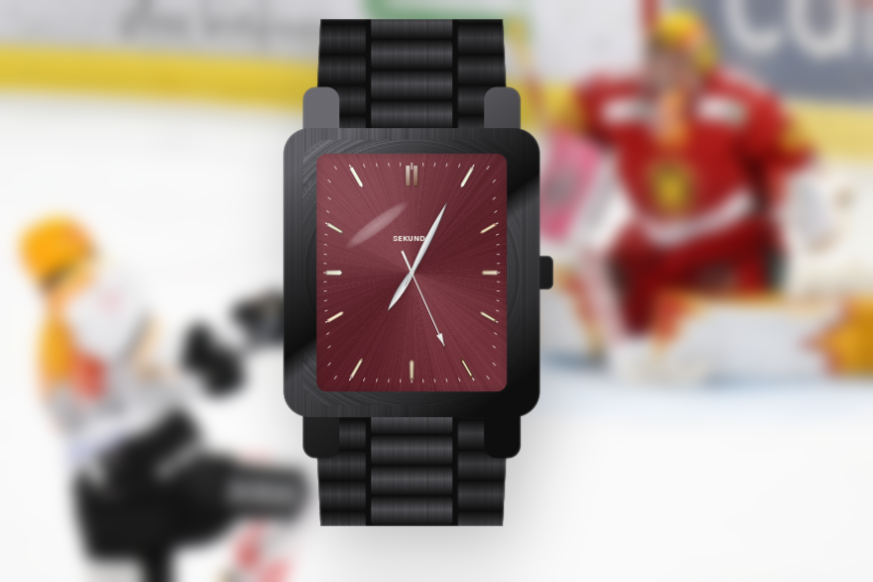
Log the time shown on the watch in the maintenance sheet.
7:04:26
